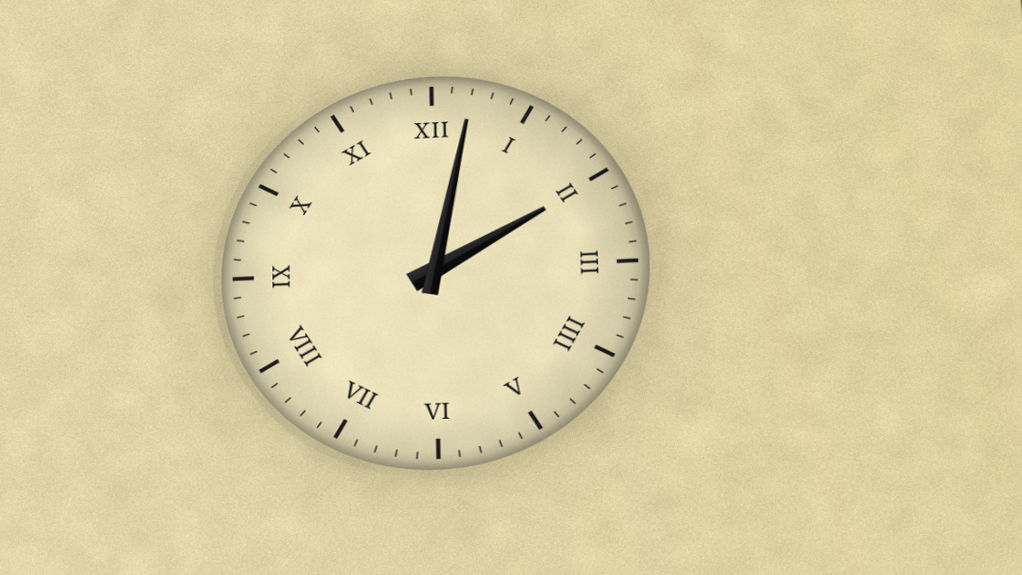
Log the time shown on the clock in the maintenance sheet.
2:02
